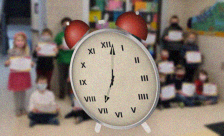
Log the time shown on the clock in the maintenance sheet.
7:02
